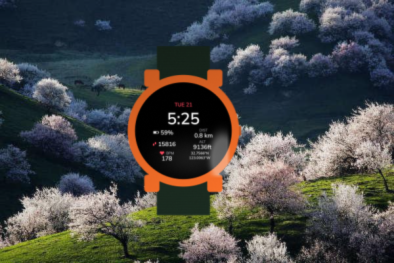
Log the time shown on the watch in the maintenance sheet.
5:25
